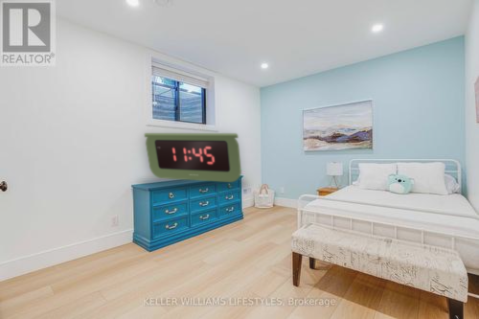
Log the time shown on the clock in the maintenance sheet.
11:45
